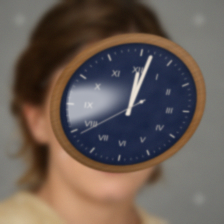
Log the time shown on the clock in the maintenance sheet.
12:01:39
